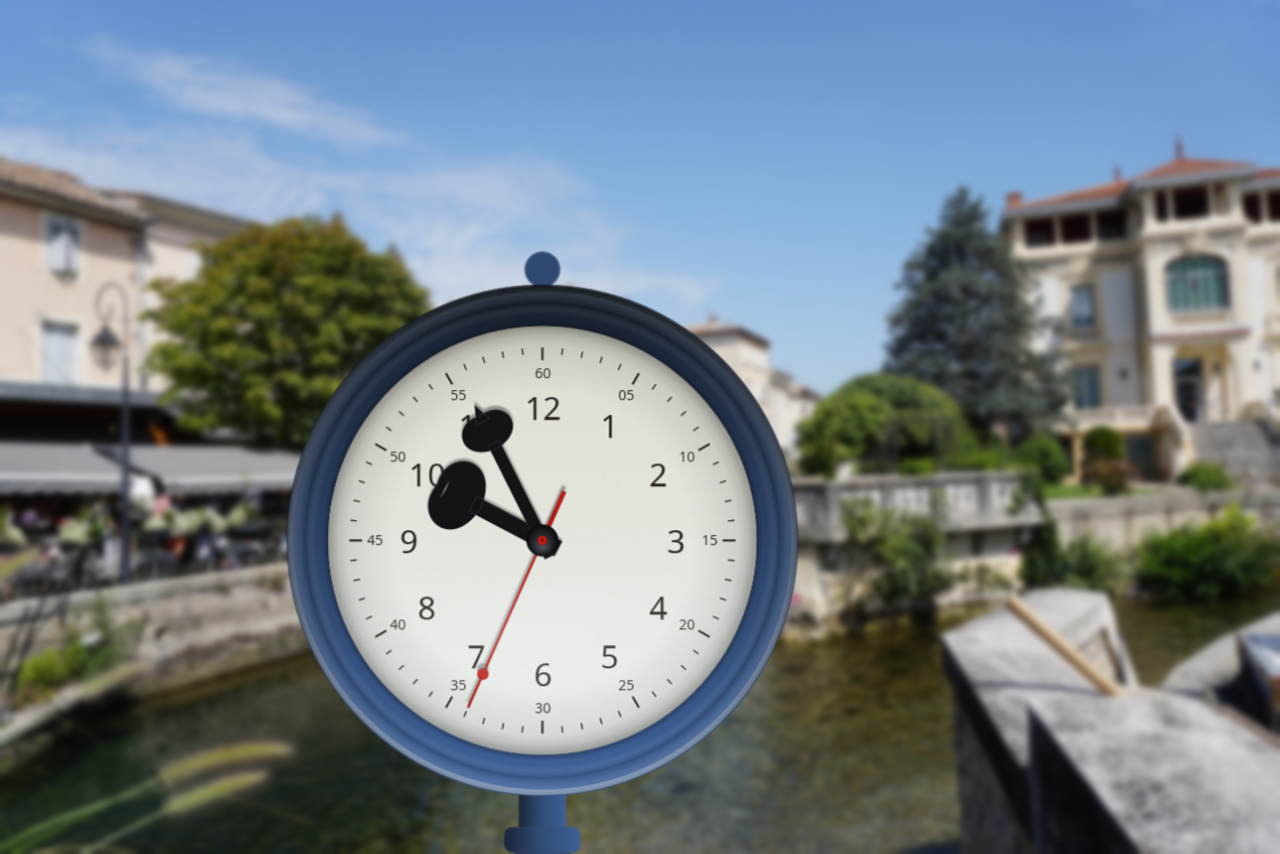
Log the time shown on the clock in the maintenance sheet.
9:55:34
